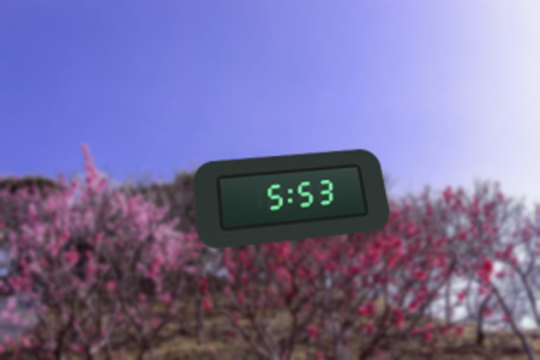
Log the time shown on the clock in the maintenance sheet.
5:53
